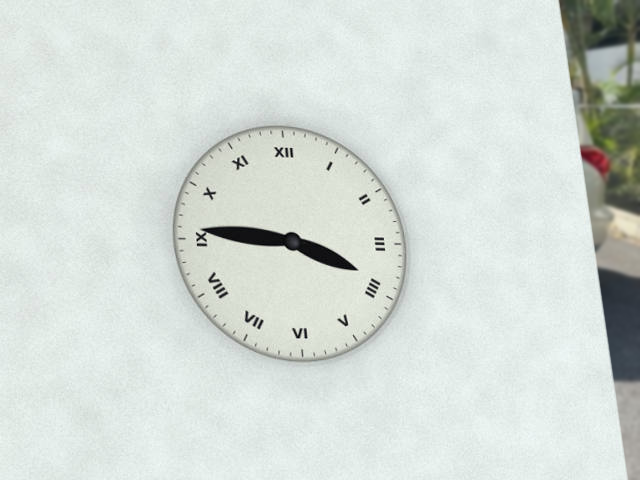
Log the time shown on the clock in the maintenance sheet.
3:46
